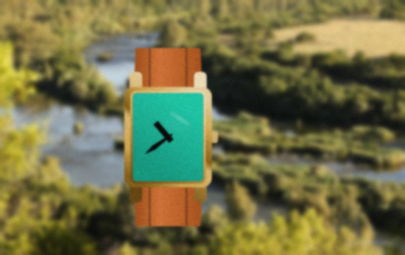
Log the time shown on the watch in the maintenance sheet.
10:39
